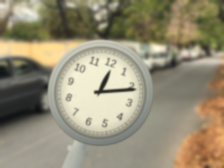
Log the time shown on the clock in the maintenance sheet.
12:11
